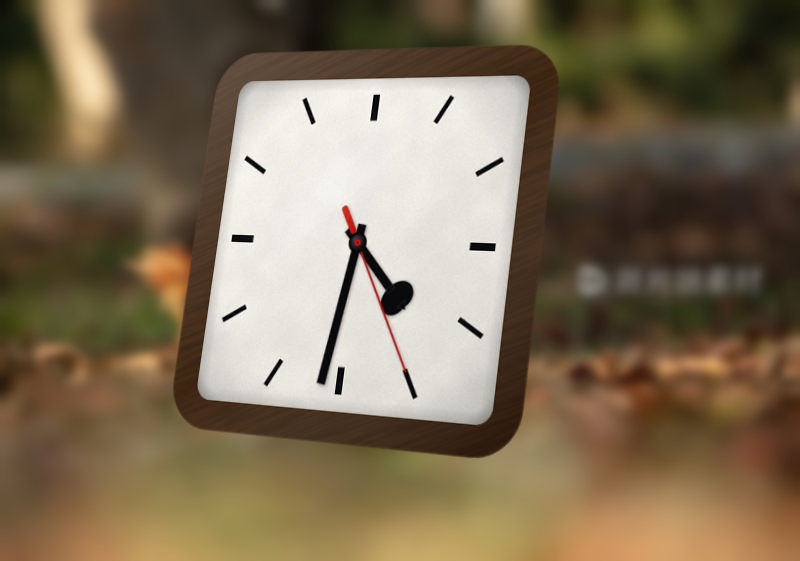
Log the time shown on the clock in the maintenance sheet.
4:31:25
